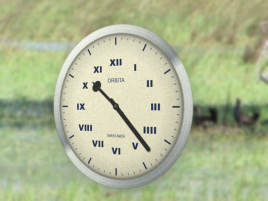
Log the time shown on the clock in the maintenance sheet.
10:23
